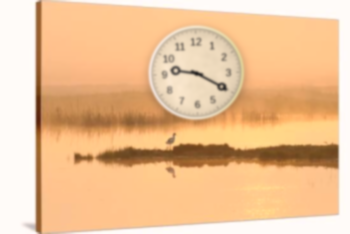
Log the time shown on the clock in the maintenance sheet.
9:20
